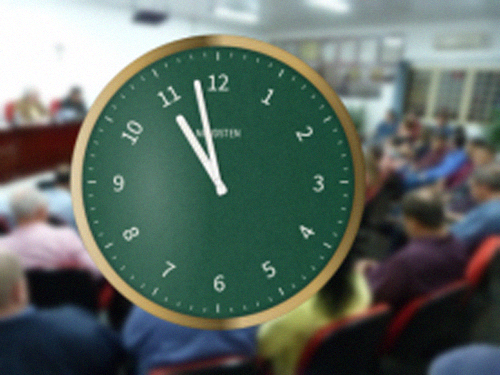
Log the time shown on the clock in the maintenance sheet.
10:58
